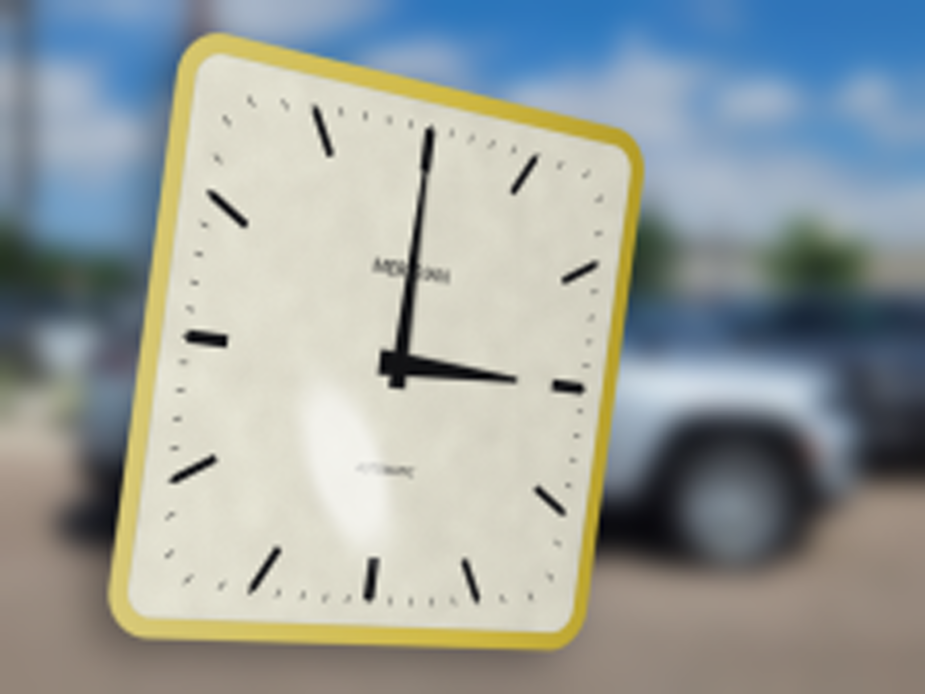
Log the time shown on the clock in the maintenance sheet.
3:00
